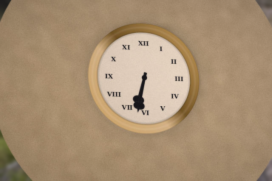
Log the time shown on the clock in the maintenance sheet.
6:32
